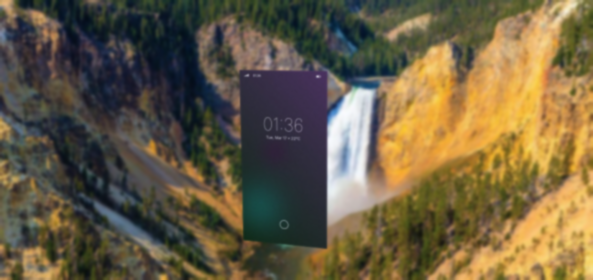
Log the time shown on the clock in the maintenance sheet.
1:36
